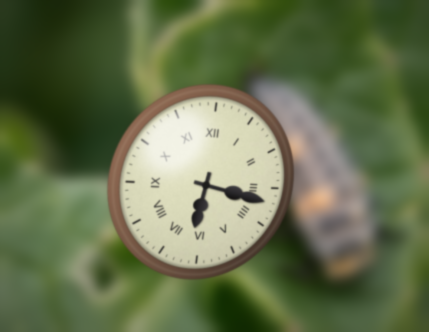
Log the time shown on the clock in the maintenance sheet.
6:17
